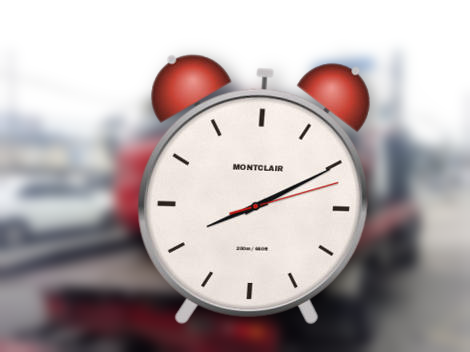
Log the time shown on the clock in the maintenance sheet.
8:10:12
